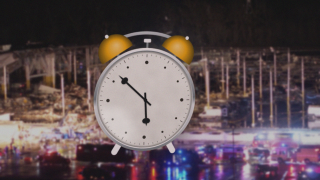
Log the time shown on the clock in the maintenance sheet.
5:52
